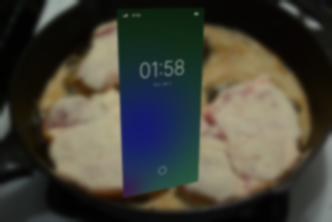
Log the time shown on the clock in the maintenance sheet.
1:58
